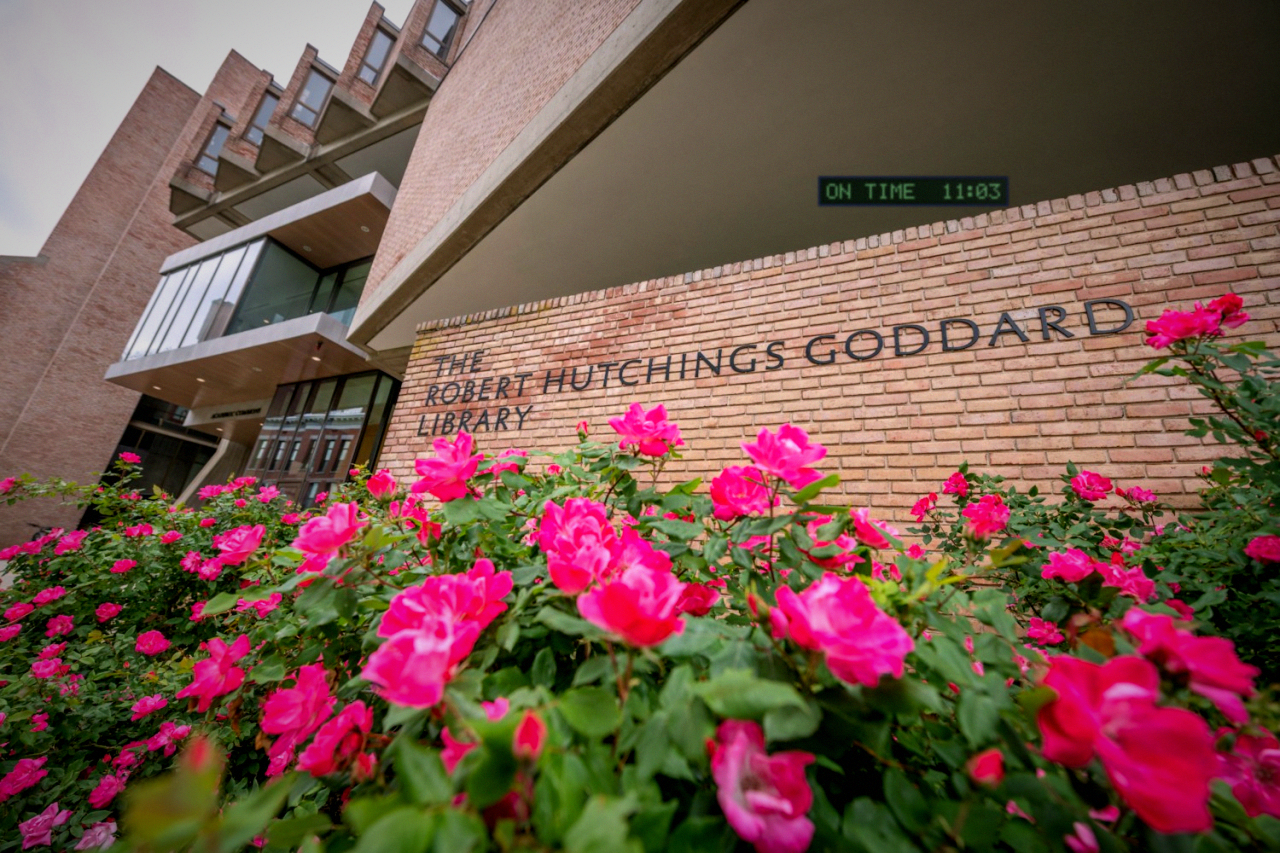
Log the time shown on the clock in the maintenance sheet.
11:03
